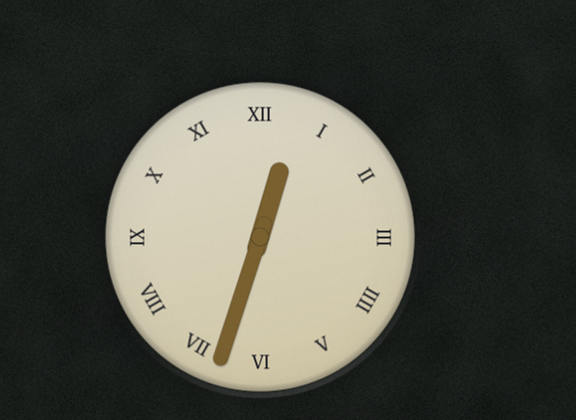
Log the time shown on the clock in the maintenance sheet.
12:33
